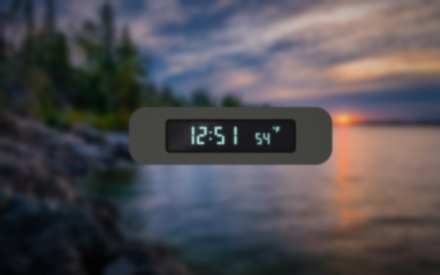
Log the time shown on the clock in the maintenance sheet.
12:51
